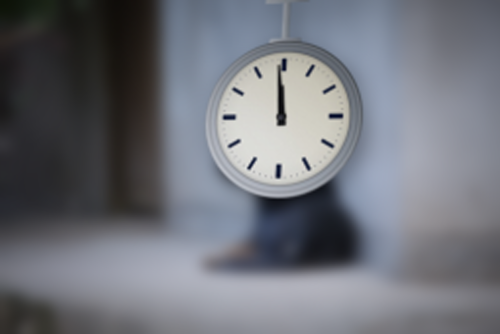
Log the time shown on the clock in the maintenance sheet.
11:59
